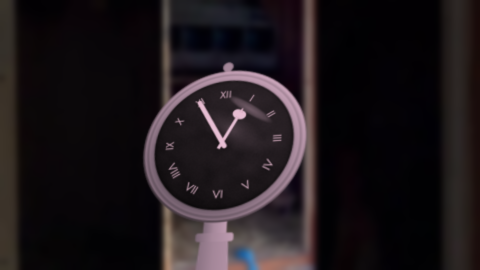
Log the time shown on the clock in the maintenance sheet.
12:55
